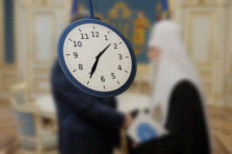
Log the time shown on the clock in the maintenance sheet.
1:35
